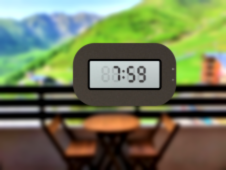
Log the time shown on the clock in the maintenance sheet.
7:59
